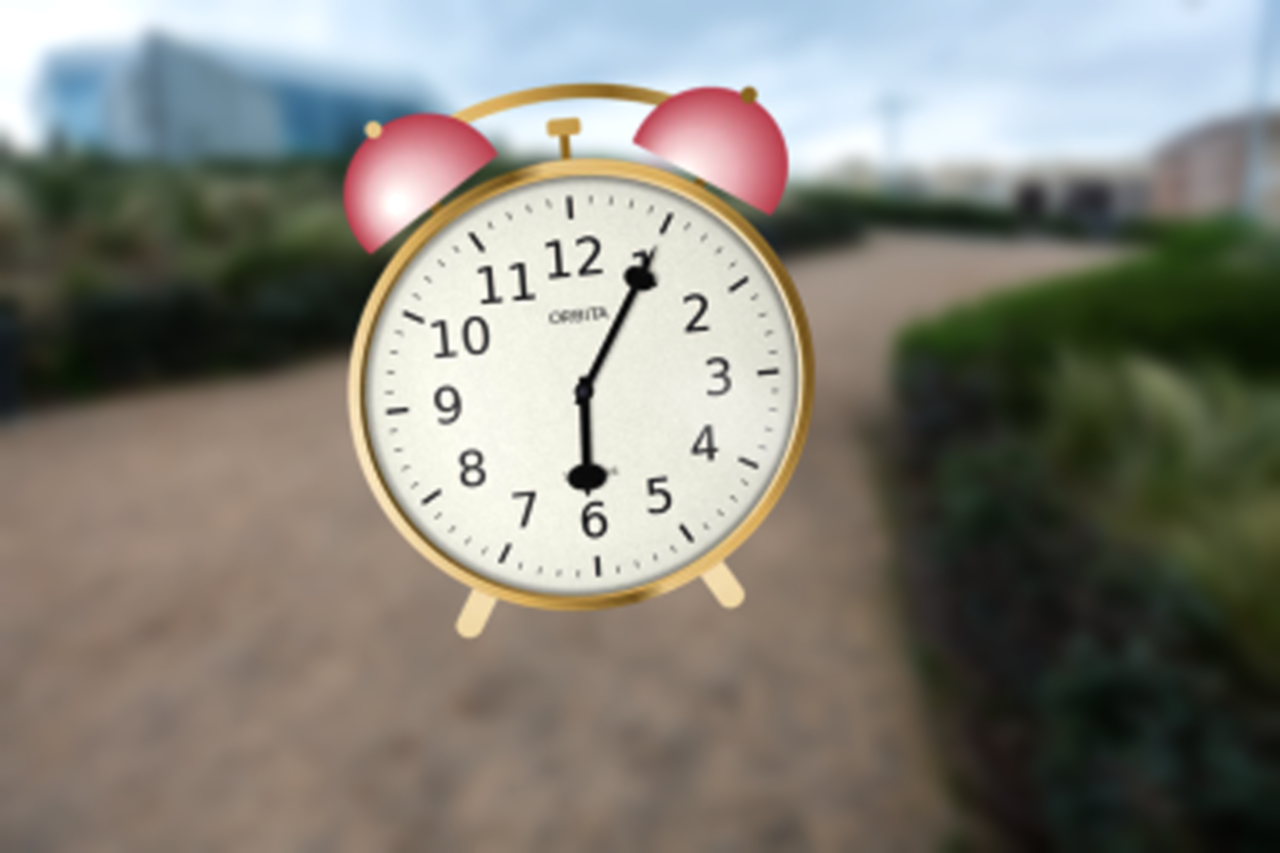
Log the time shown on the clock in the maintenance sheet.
6:05
